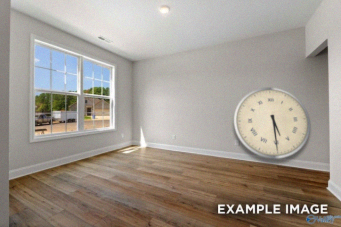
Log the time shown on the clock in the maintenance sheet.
5:30
